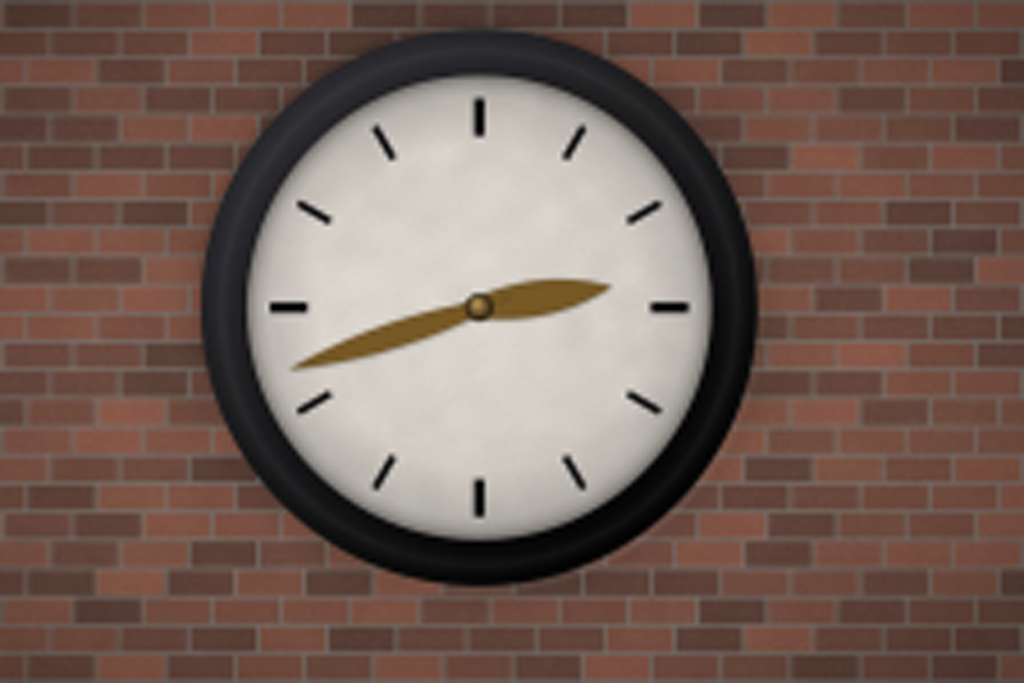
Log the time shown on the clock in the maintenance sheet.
2:42
